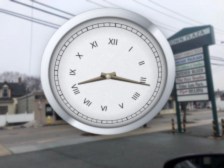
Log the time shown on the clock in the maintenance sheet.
8:16
